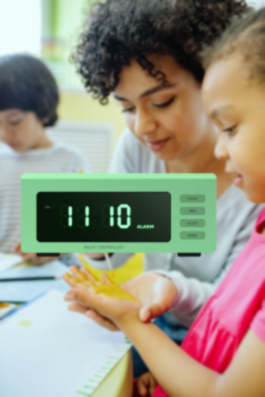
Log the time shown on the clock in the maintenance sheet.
11:10
